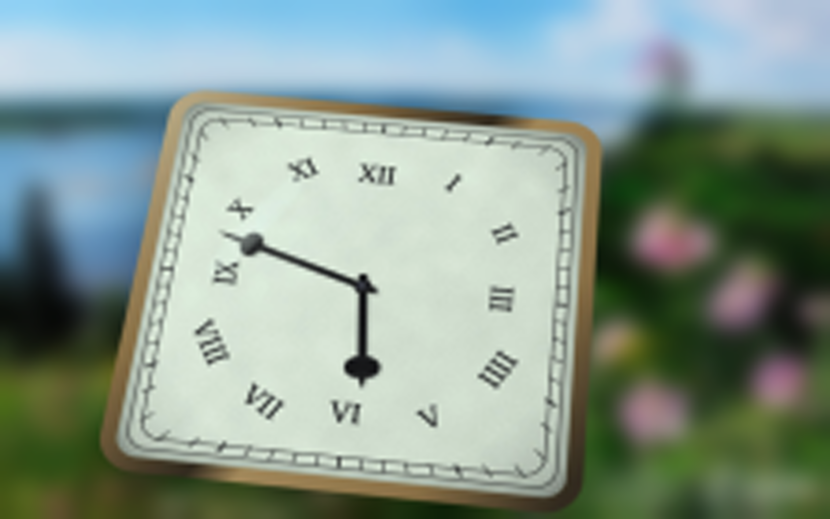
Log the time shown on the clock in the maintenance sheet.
5:48
